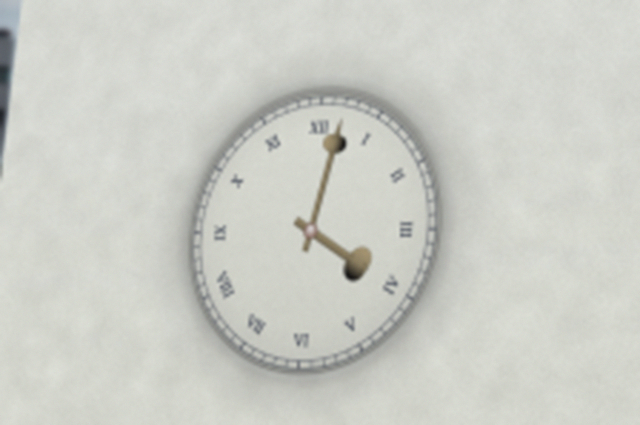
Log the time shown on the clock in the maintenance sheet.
4:02
